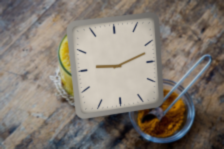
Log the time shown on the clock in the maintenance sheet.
9:12
